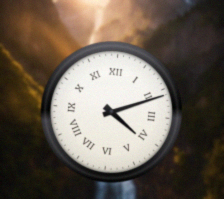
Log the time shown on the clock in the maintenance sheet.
4:11
